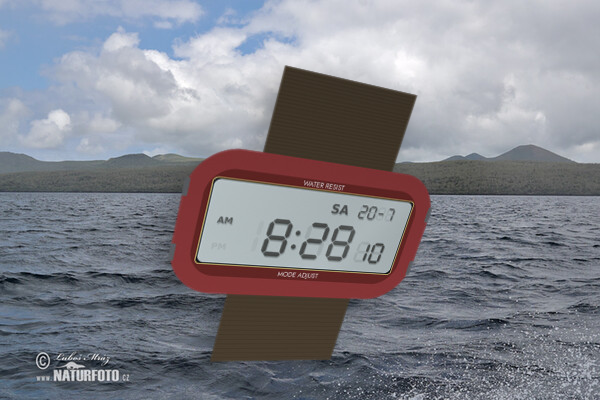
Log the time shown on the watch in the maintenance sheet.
8:28:10
